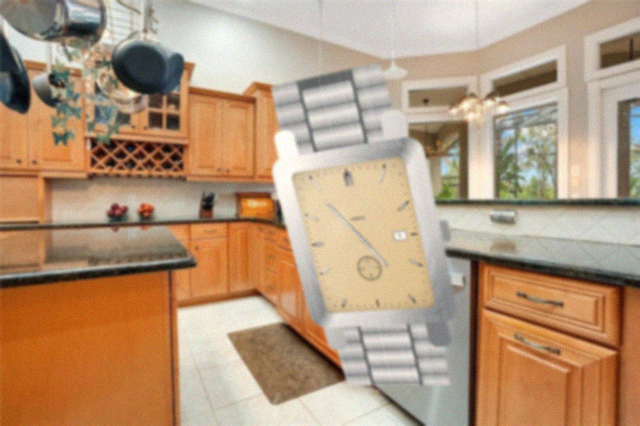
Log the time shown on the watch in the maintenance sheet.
4:54
